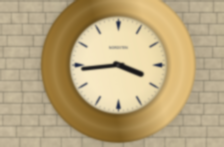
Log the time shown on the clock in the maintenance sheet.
3:44
